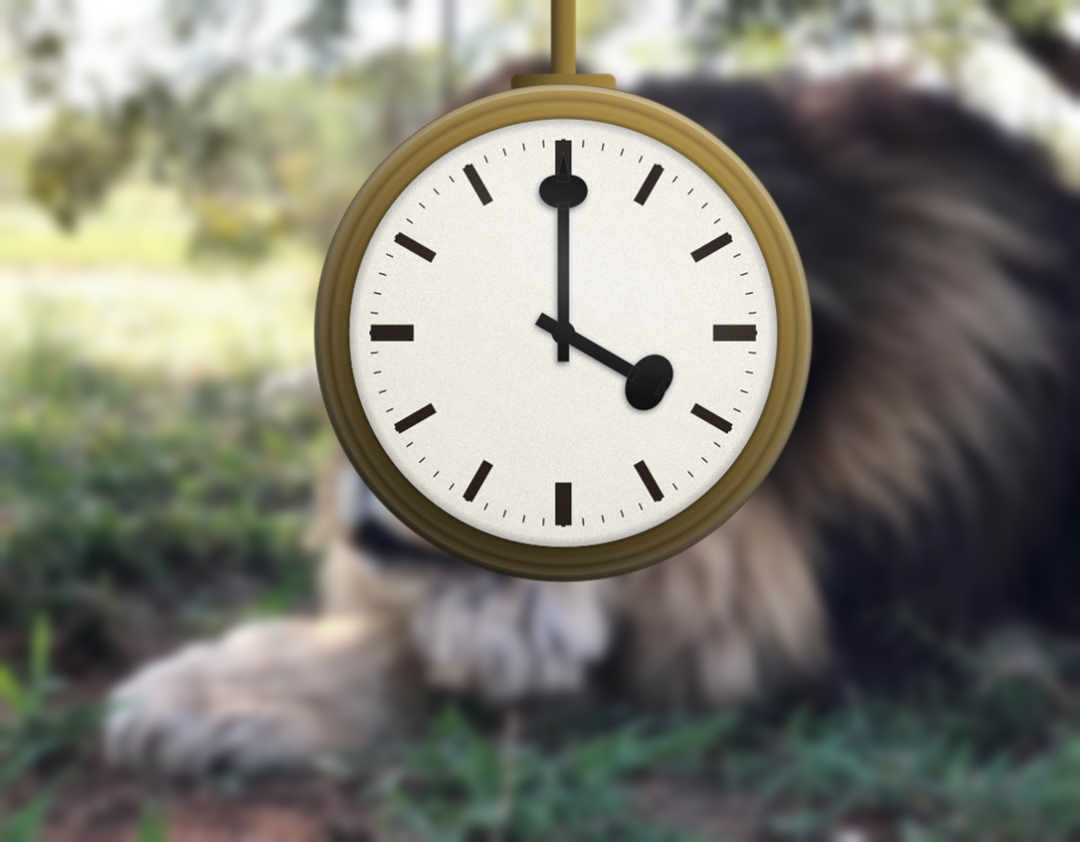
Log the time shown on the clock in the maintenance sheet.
4:00
